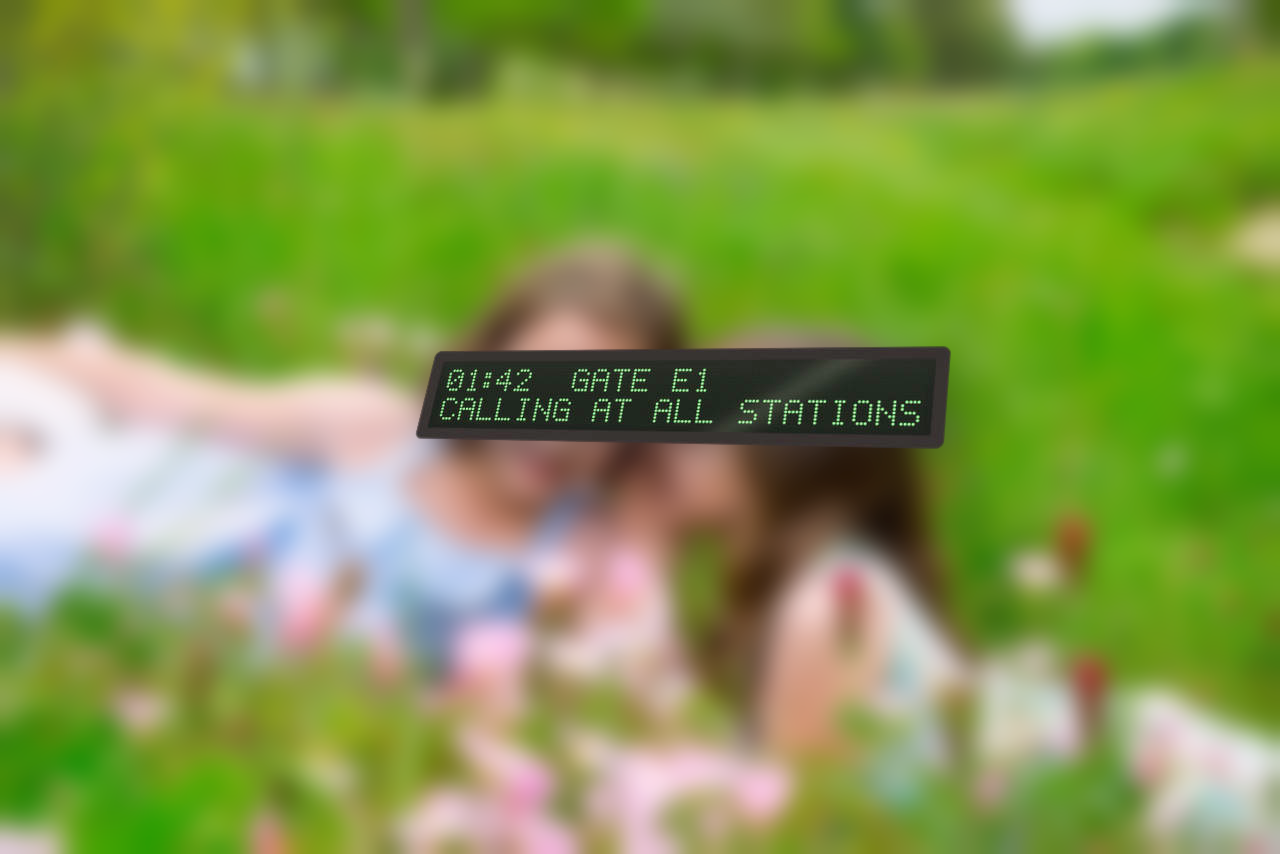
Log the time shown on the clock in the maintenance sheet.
1:42
